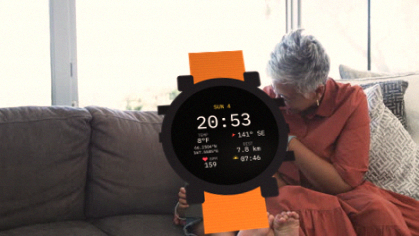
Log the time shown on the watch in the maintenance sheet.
20:53
